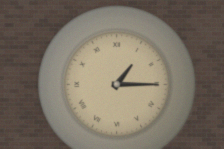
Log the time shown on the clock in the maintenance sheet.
1:15
